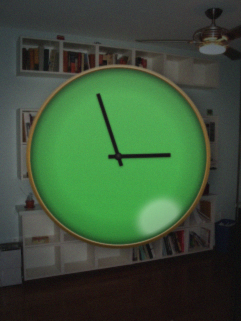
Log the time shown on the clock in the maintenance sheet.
2:57
